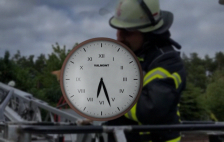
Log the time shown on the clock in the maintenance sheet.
6:27
